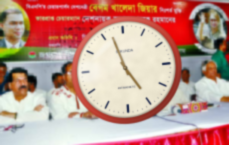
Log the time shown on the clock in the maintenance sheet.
4:57
